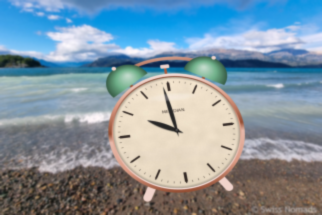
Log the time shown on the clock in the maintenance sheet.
9:59
